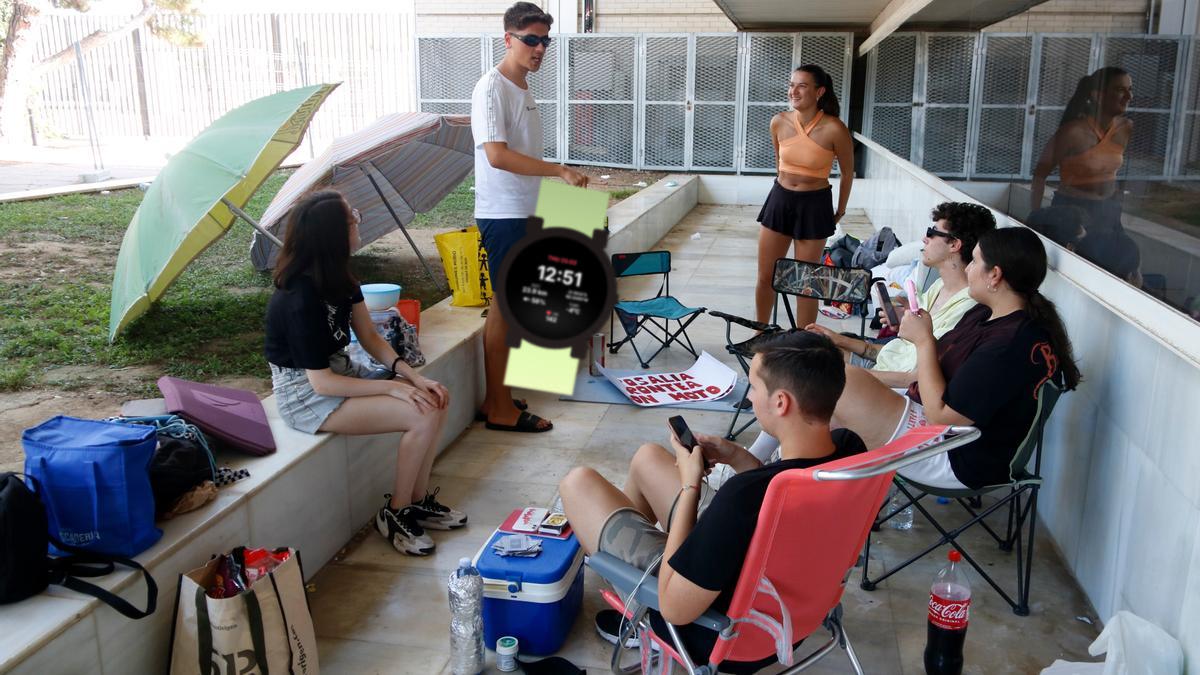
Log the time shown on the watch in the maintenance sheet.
12:51
